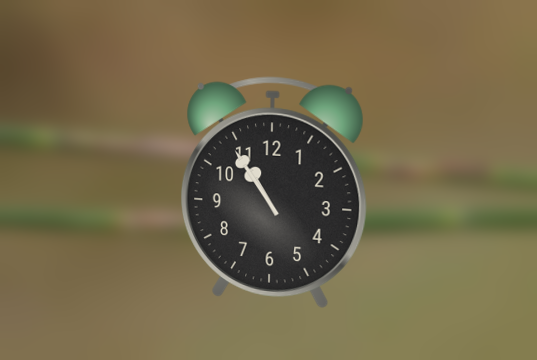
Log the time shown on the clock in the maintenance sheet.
10:54
